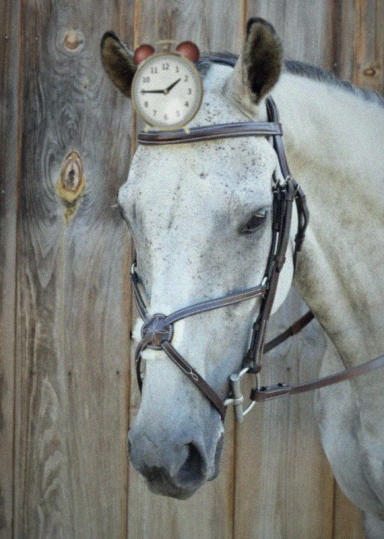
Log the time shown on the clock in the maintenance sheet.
1:45
